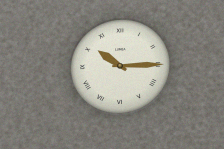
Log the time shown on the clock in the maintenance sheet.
10:15
